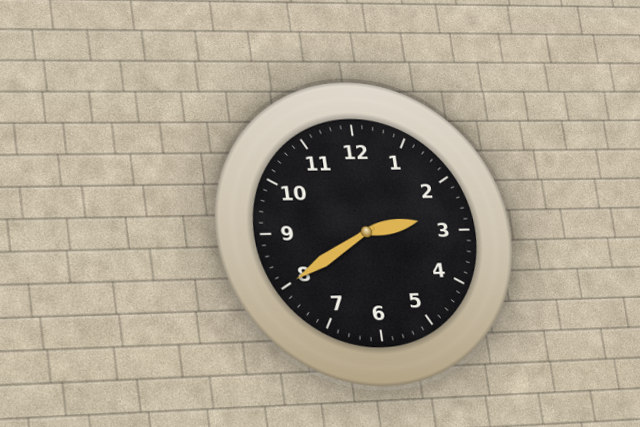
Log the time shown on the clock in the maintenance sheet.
2:40
